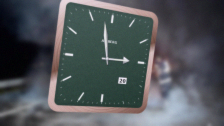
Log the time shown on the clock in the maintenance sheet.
2:58
